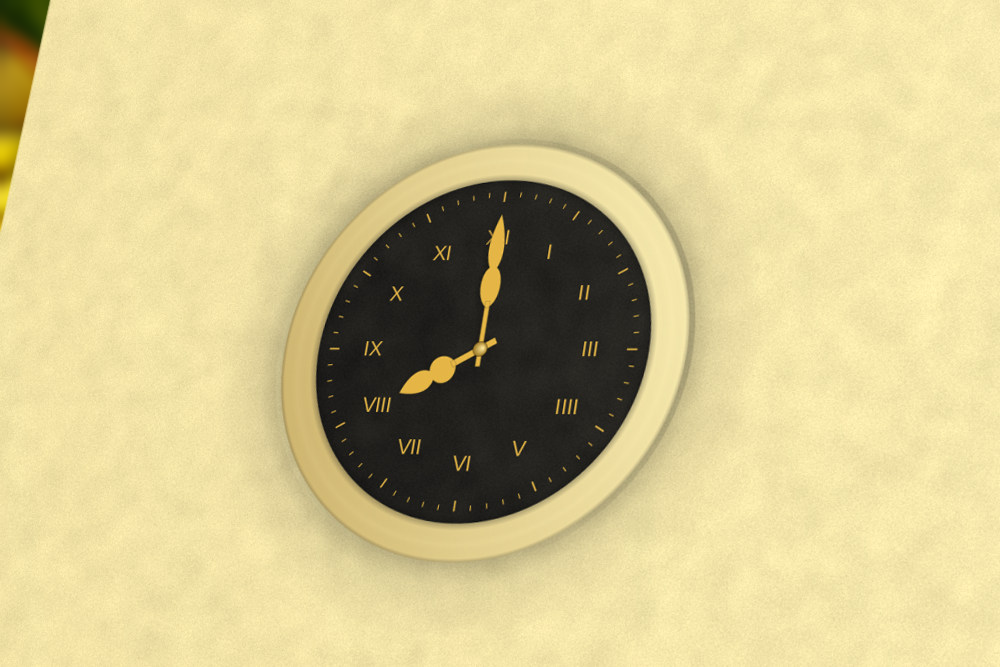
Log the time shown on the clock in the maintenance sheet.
8:00
